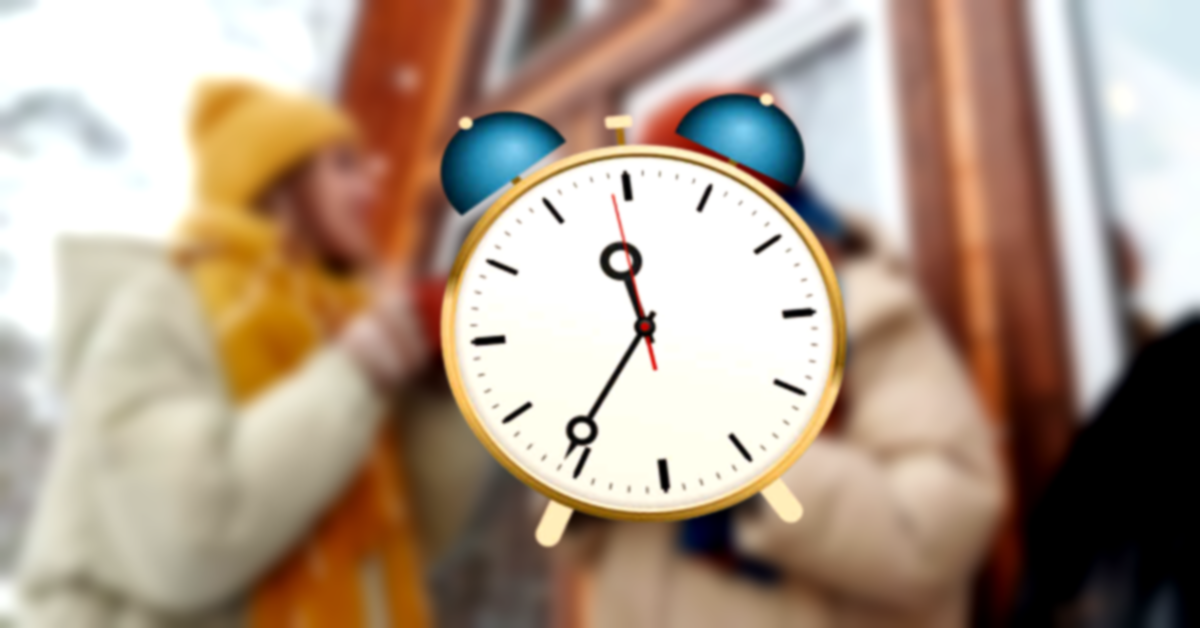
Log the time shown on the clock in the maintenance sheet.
11:35:59
